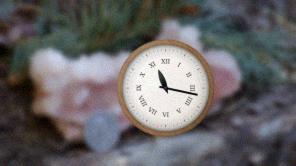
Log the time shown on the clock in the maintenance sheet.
11:17
